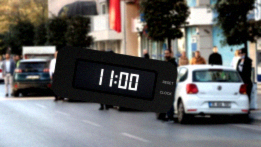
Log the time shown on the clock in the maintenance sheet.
11:00
